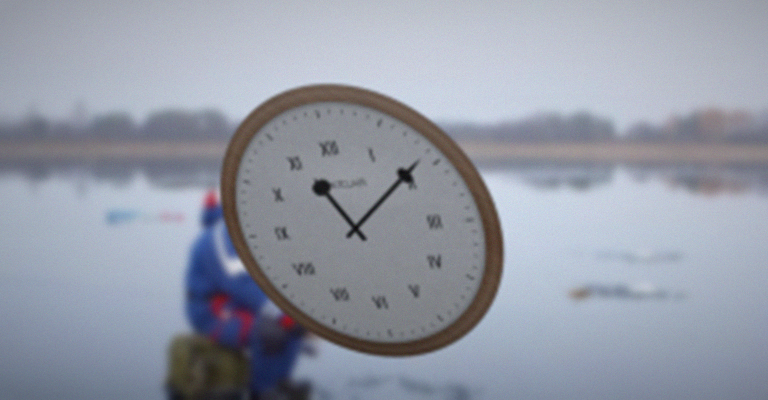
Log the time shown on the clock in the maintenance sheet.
11:09
